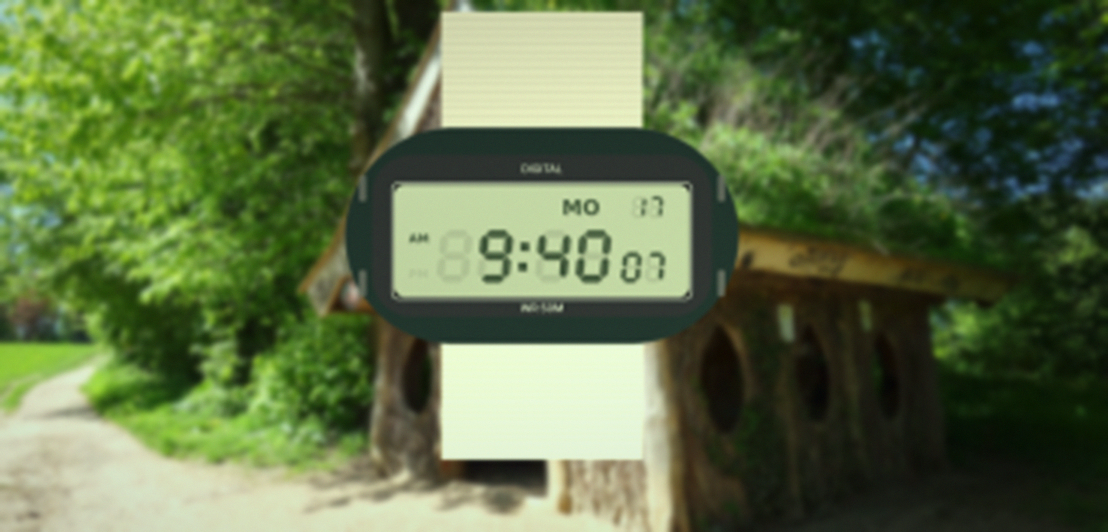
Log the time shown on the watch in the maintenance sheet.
9:40:07
